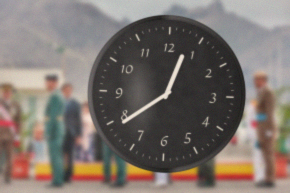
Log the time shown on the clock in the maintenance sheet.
12:39
